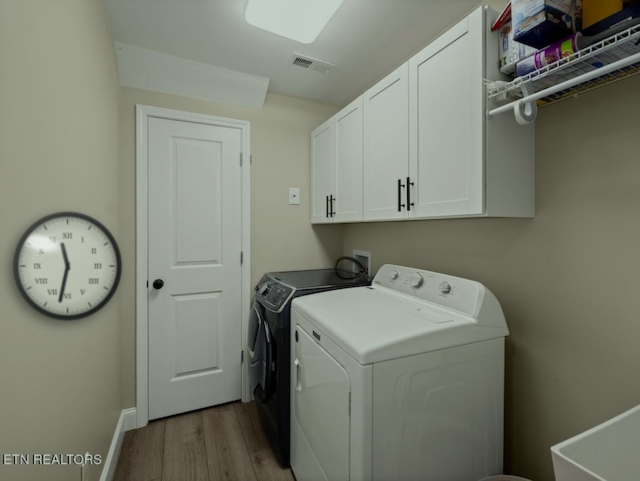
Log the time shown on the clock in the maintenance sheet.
11:32
